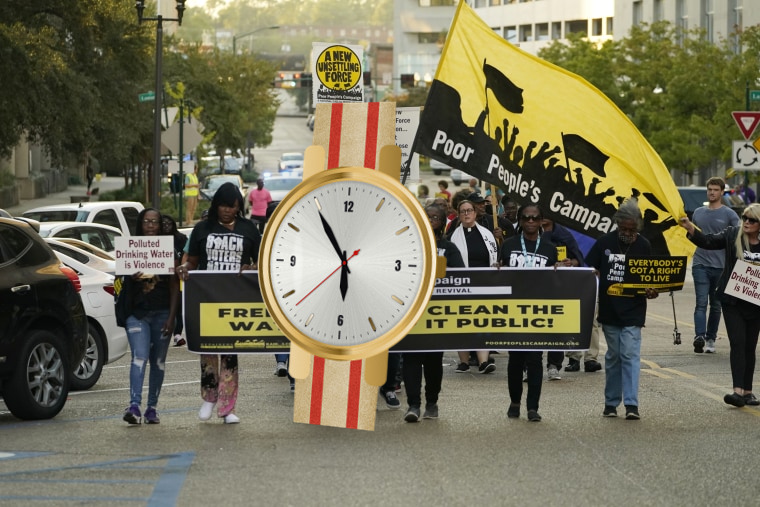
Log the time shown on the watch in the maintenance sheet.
5:54:38
